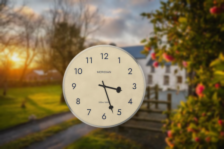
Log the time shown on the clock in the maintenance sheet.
3:27
